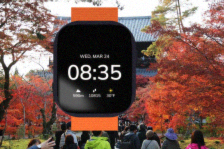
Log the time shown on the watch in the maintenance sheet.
8:35
